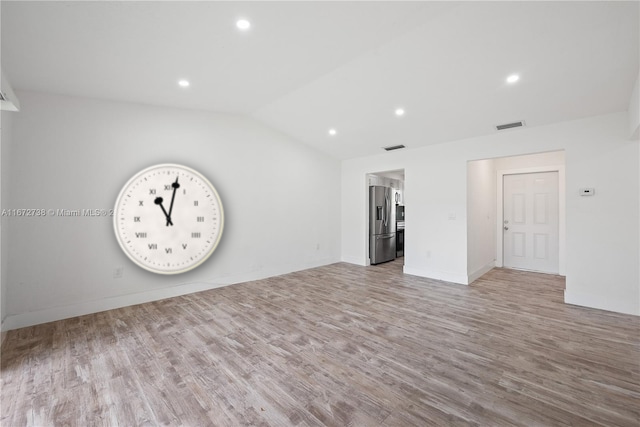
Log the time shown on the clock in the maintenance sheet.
11:02
